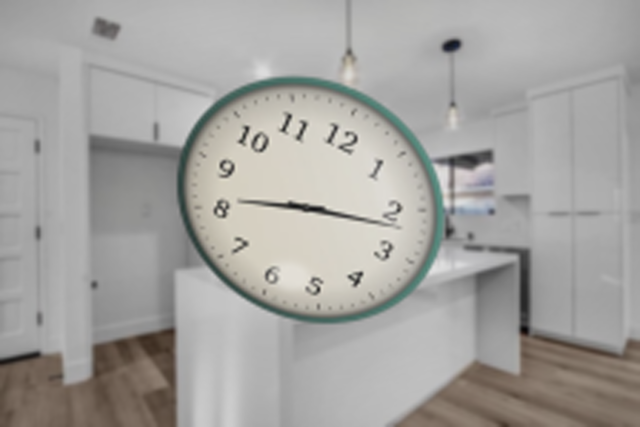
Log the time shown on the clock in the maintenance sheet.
8:12
